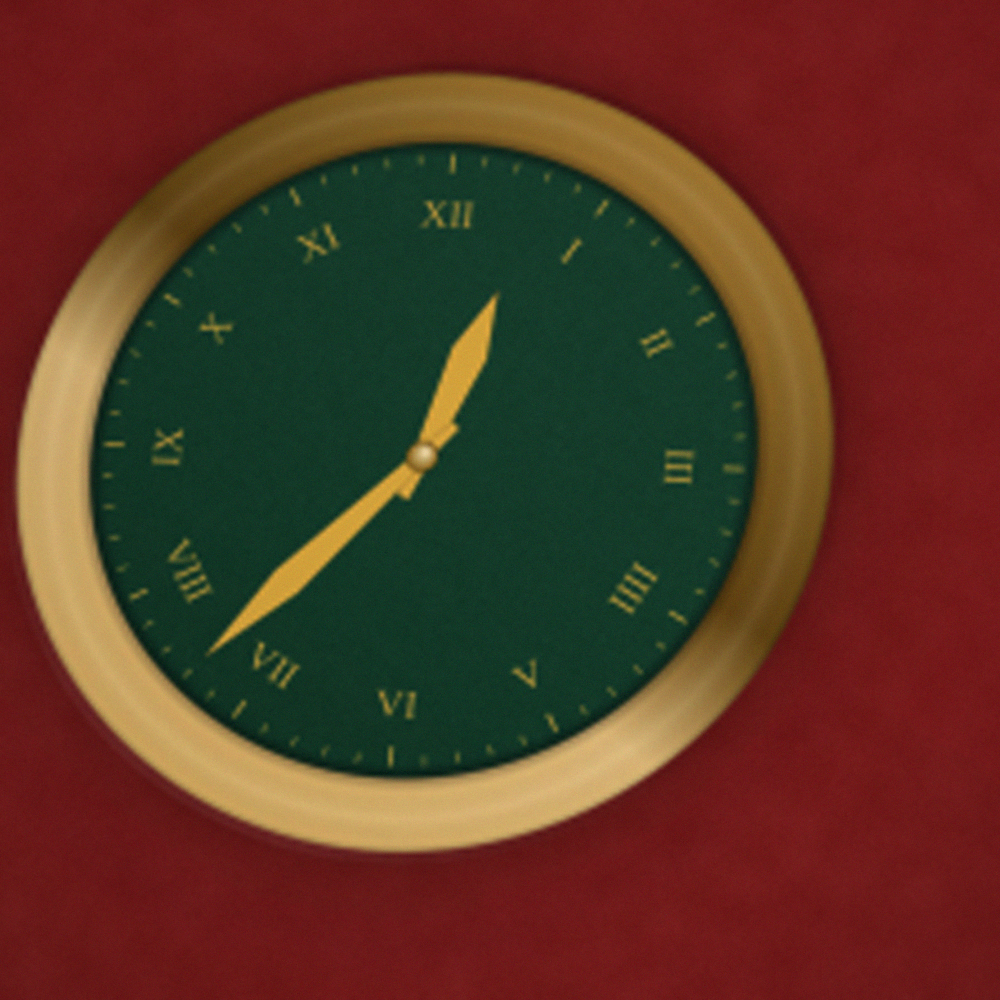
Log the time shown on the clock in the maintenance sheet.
12:37
